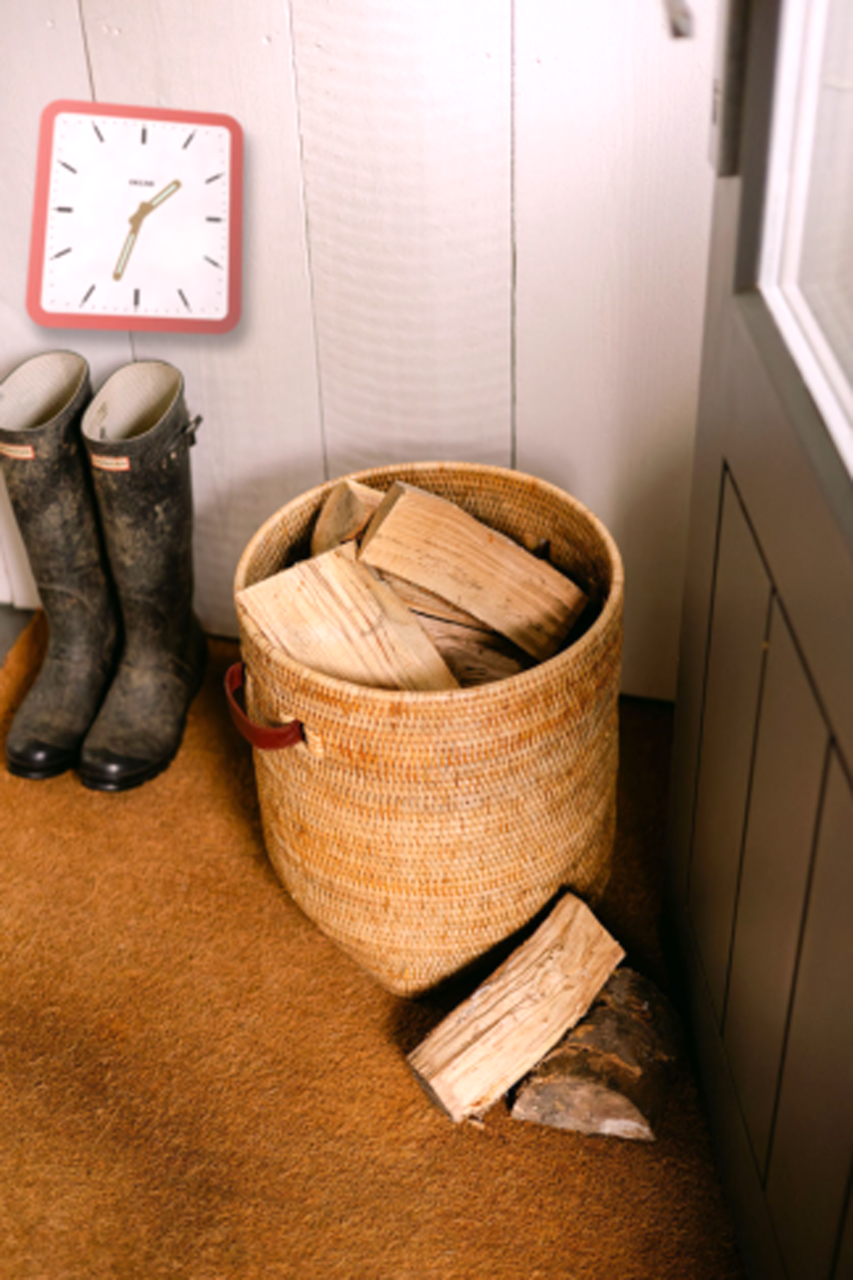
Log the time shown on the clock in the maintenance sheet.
1:33
